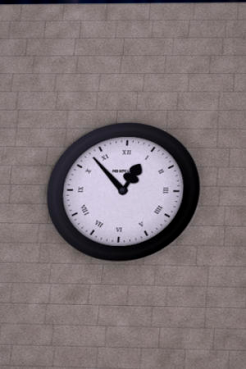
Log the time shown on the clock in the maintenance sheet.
12:53
